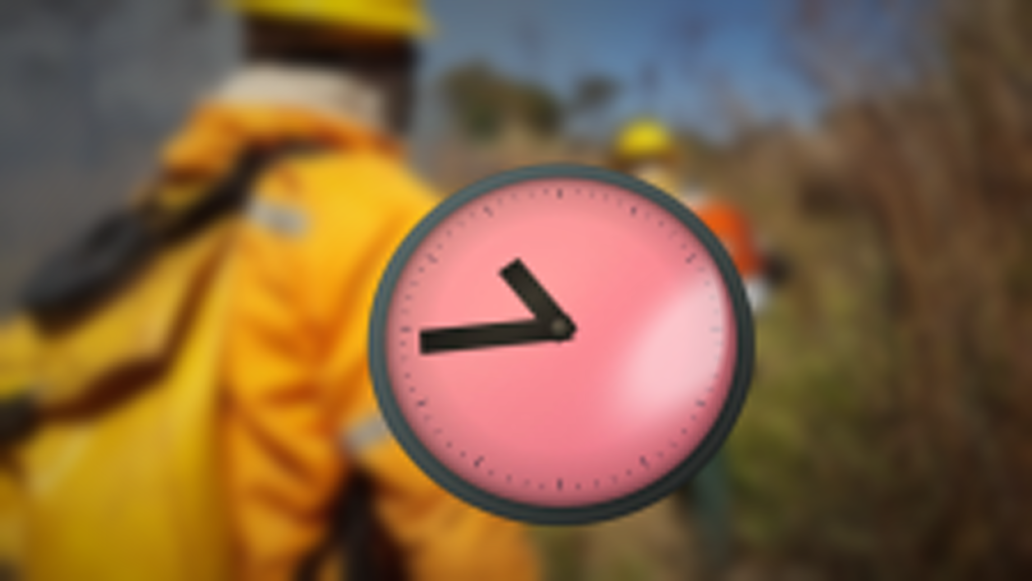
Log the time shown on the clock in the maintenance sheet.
10:44
